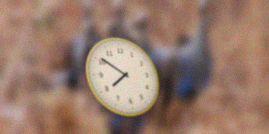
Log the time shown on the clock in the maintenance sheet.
7:51
